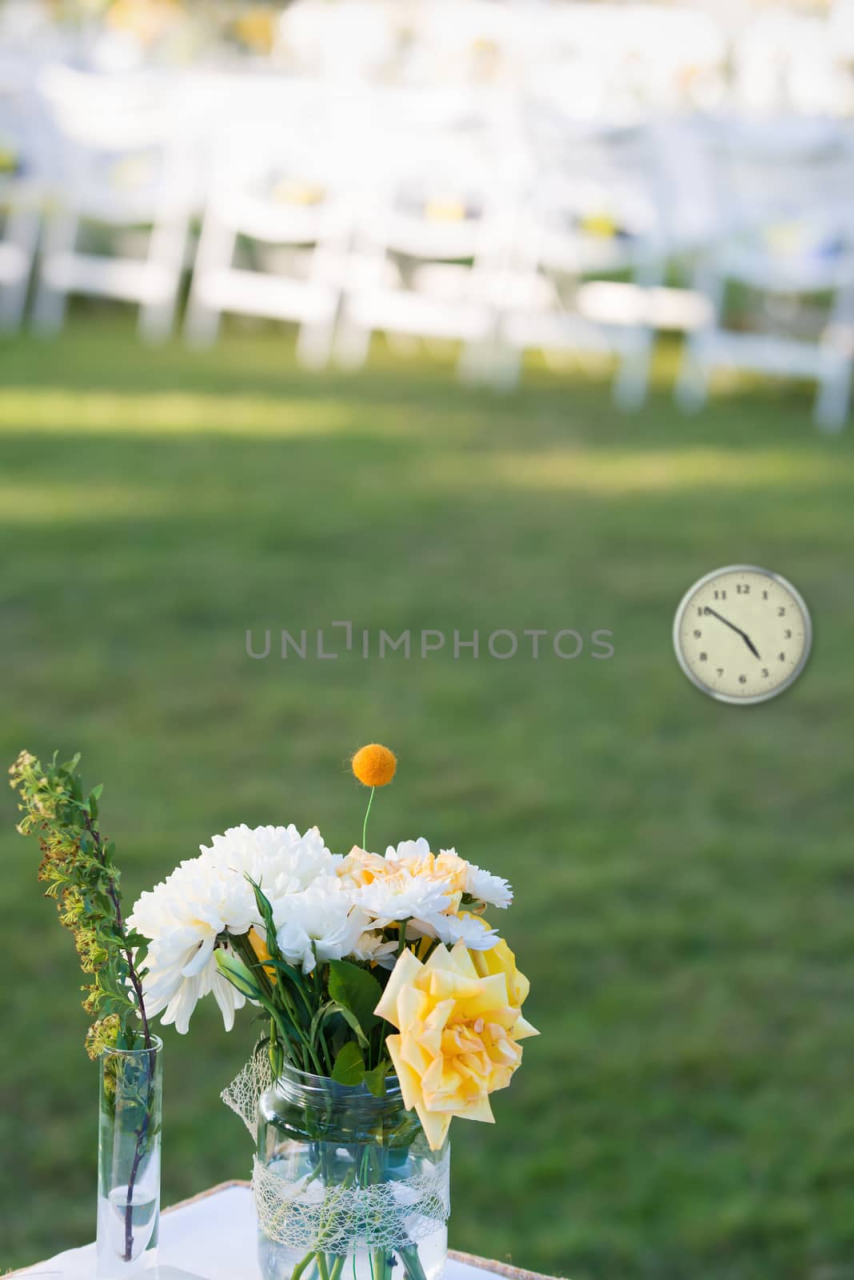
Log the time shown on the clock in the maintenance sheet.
4:51
